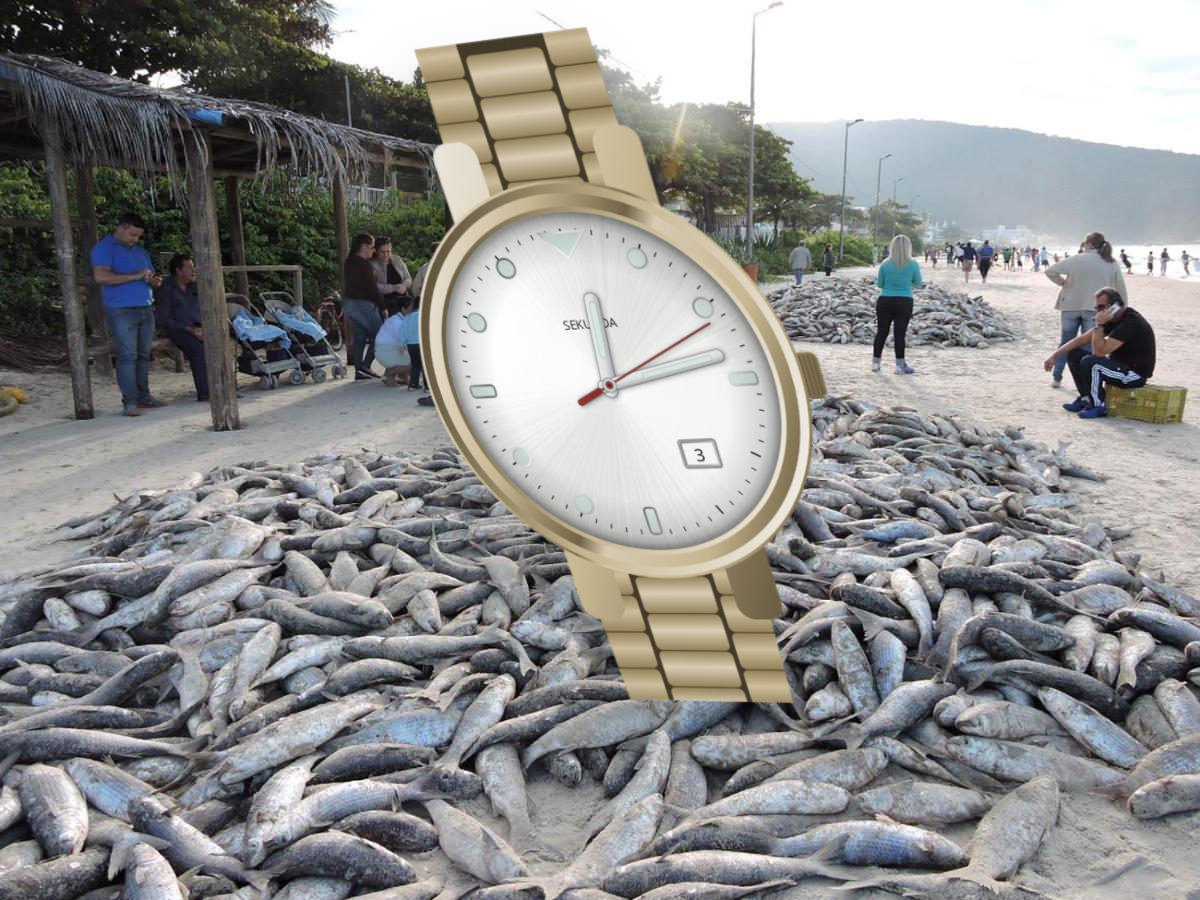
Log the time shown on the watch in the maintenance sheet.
12:13:11
